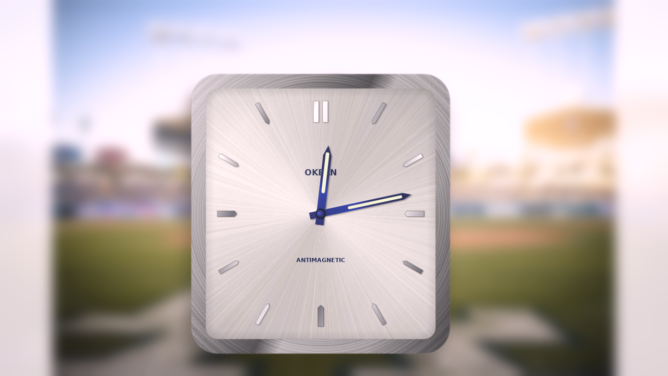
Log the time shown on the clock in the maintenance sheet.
12:13
